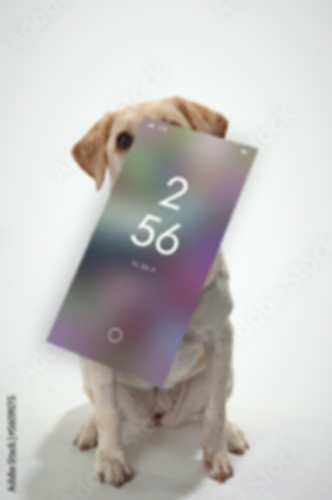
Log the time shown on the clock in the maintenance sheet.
2:56
